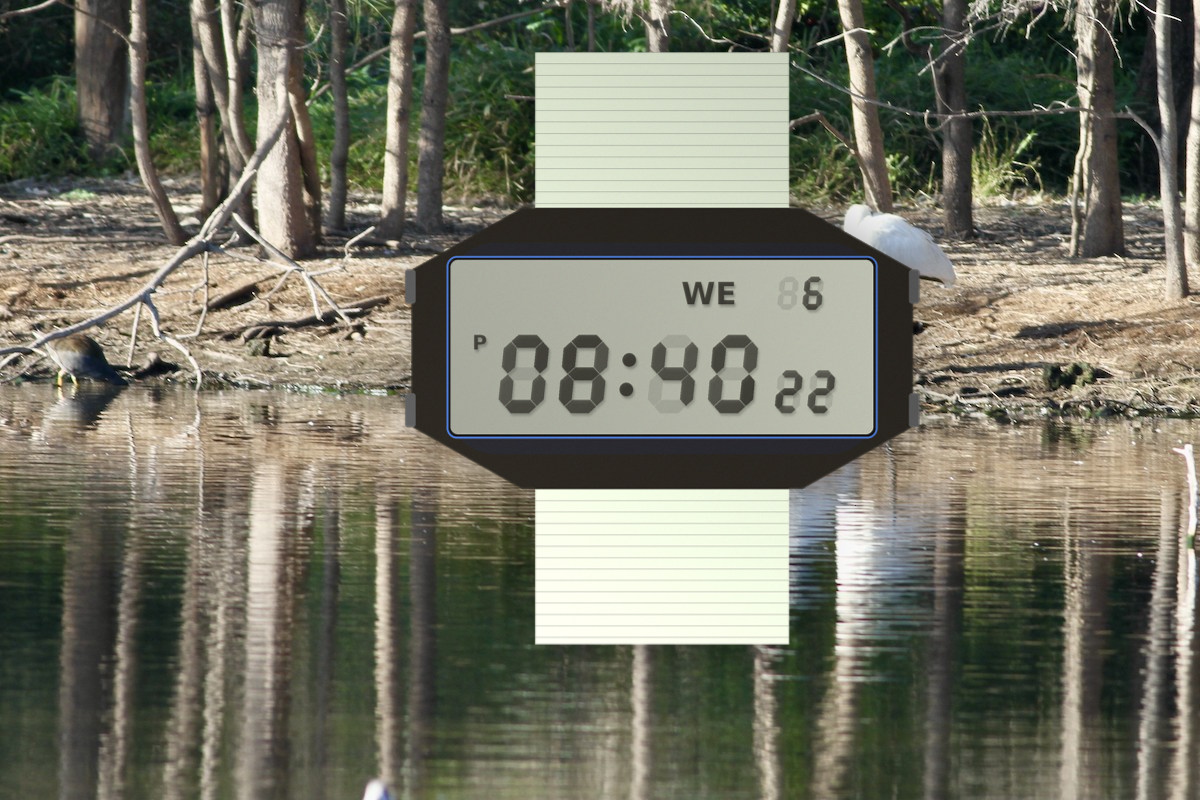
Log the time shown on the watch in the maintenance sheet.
8:40:22
